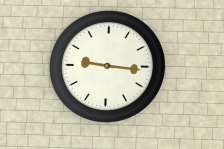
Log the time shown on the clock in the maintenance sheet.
9:16
